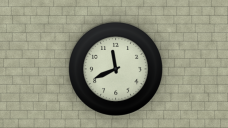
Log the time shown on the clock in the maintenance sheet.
11:41
